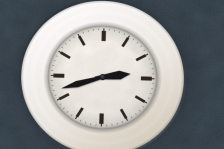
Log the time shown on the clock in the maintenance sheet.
2:42
